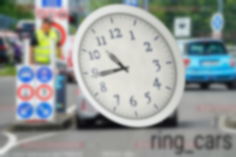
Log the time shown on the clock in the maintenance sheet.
10:44
